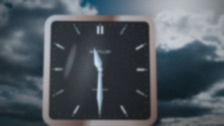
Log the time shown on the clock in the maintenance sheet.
11:30
